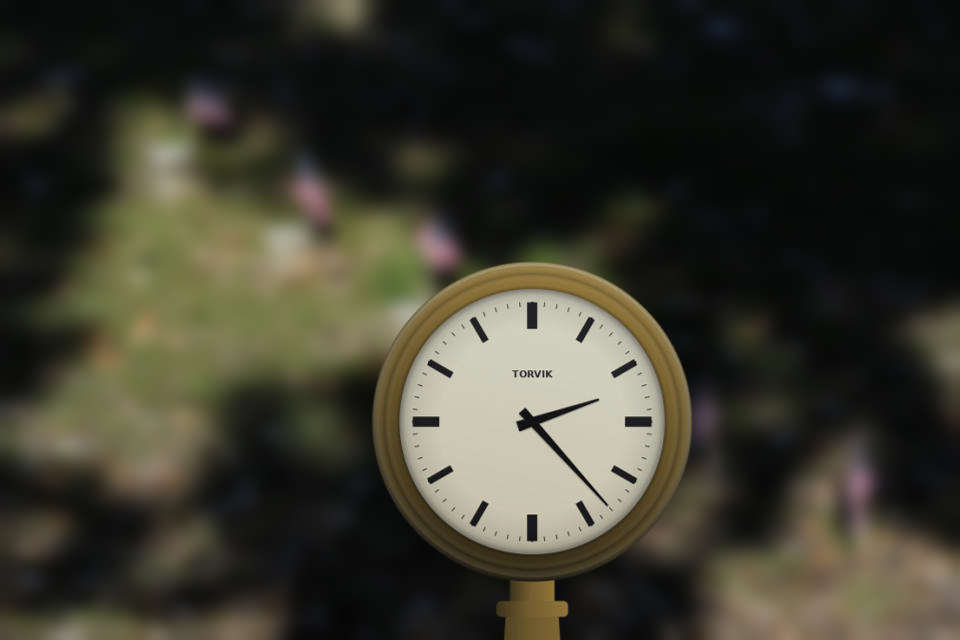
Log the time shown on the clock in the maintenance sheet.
2:23
